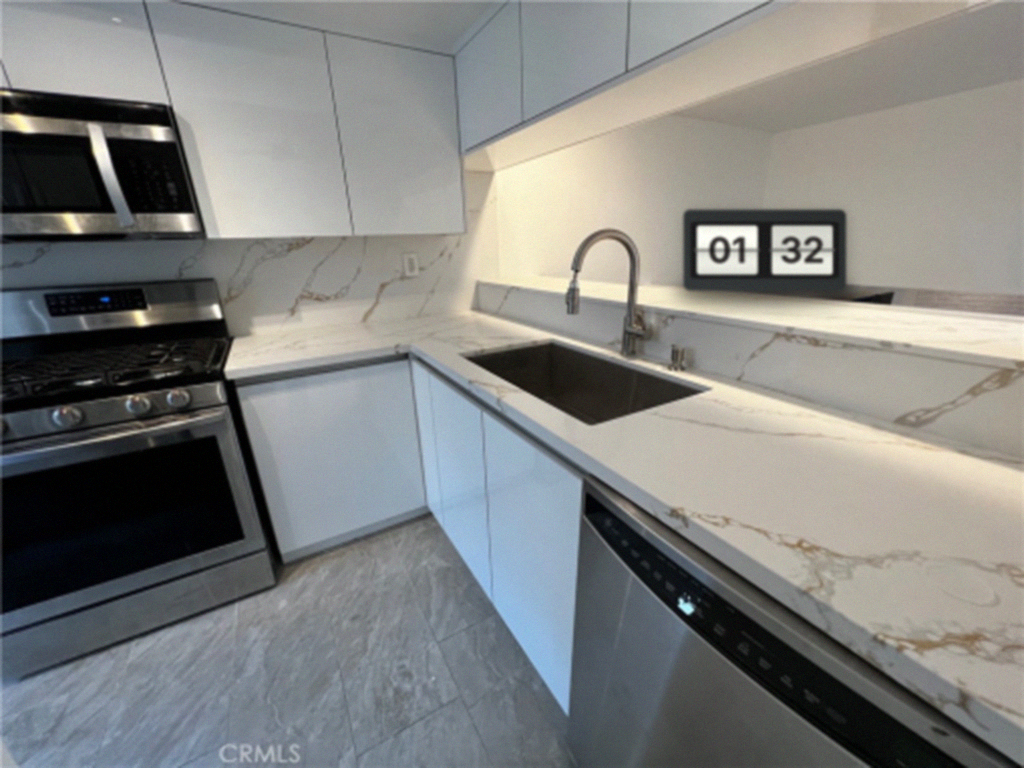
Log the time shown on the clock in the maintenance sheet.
1:32
